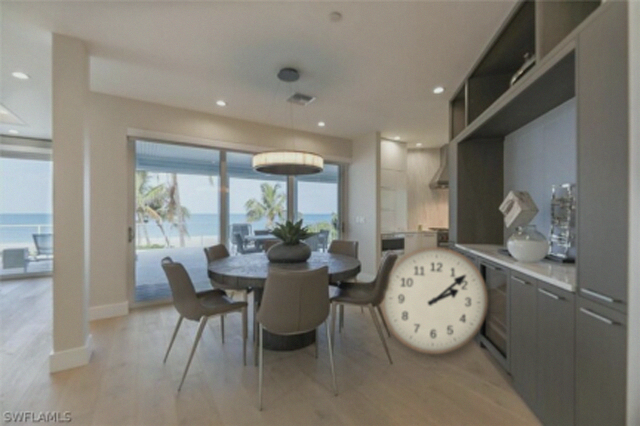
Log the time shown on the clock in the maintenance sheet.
2:08
